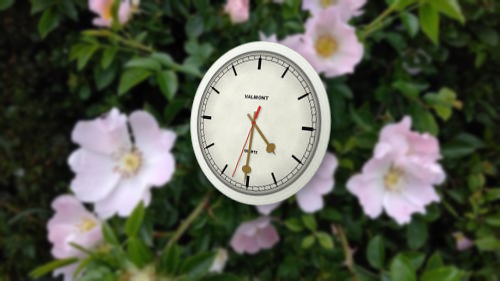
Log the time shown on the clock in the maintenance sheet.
4:30:33
